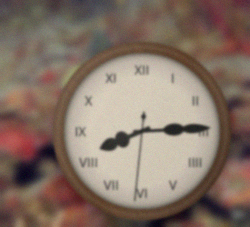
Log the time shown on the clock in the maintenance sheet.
8:14:31
